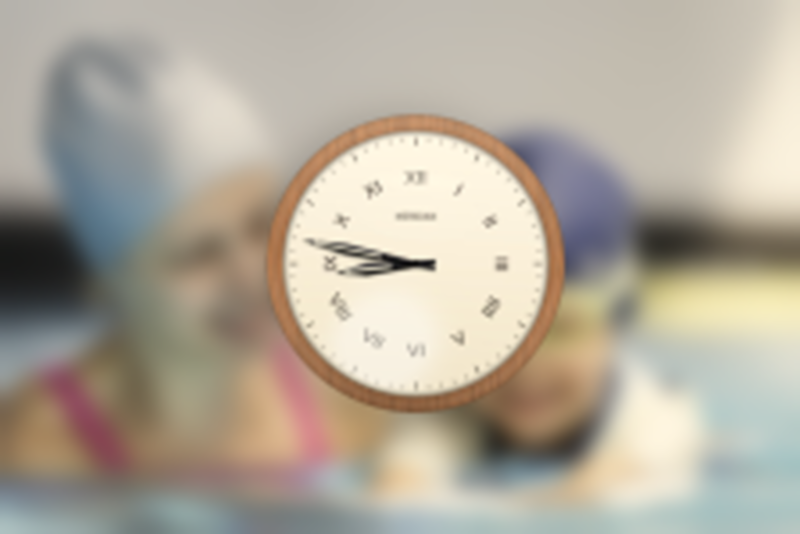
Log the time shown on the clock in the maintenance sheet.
8:47
